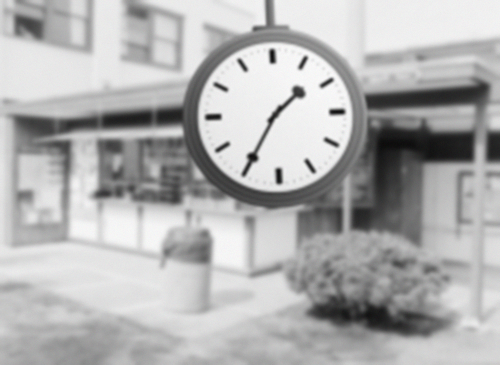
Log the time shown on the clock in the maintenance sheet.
1:35
